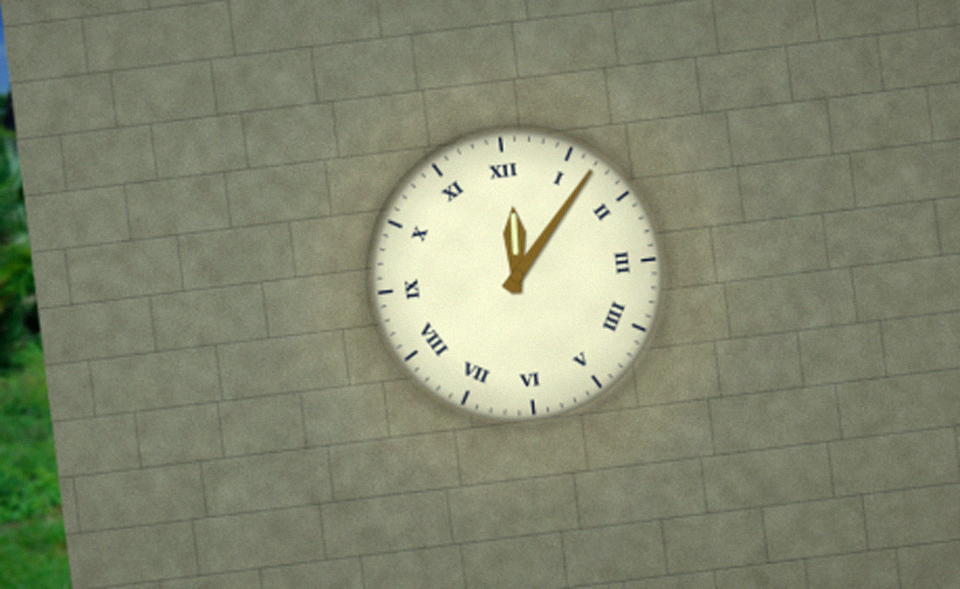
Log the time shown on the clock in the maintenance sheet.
12:07
